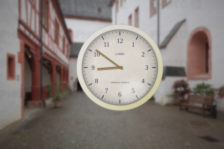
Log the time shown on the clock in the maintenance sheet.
8:51
